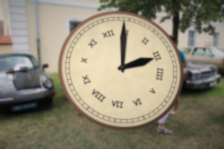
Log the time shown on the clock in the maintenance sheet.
3:04
